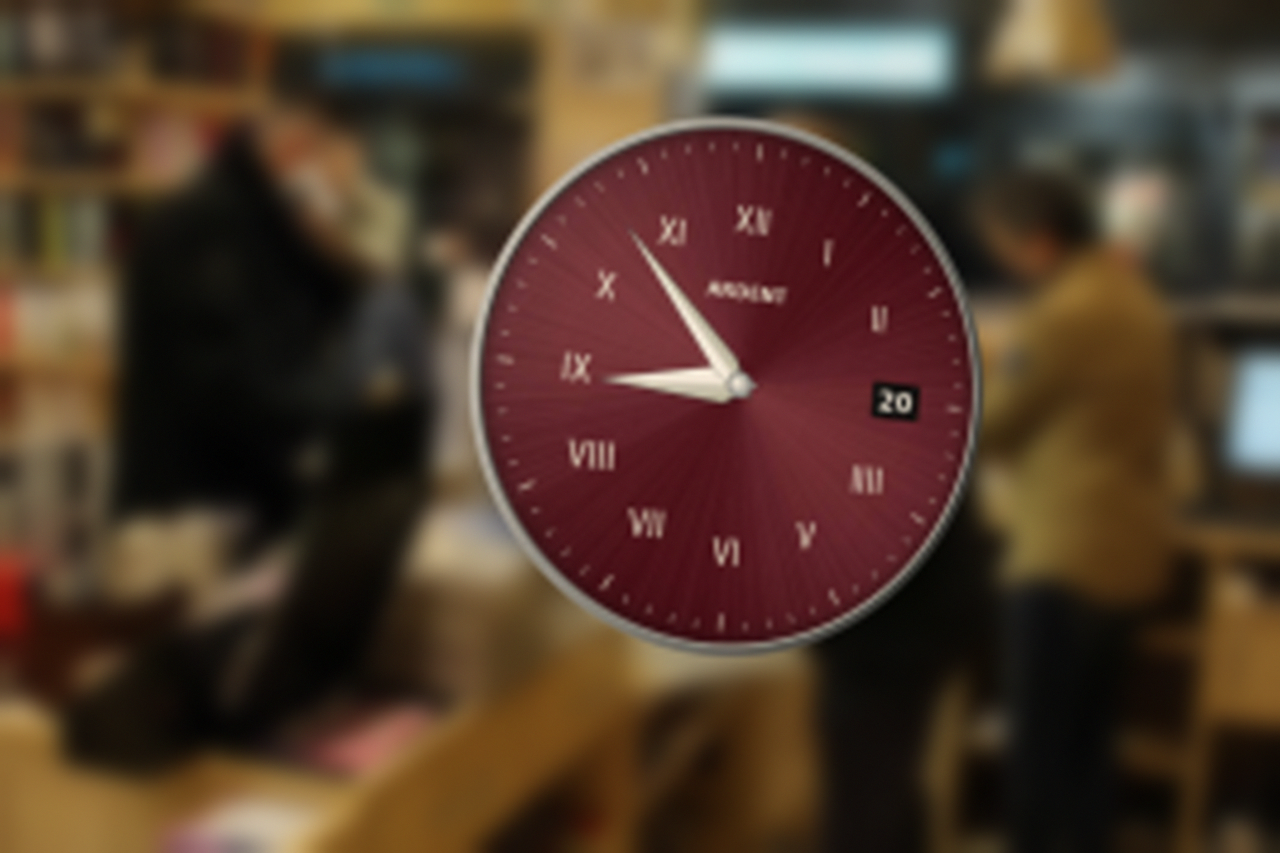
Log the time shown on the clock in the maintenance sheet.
8:53
